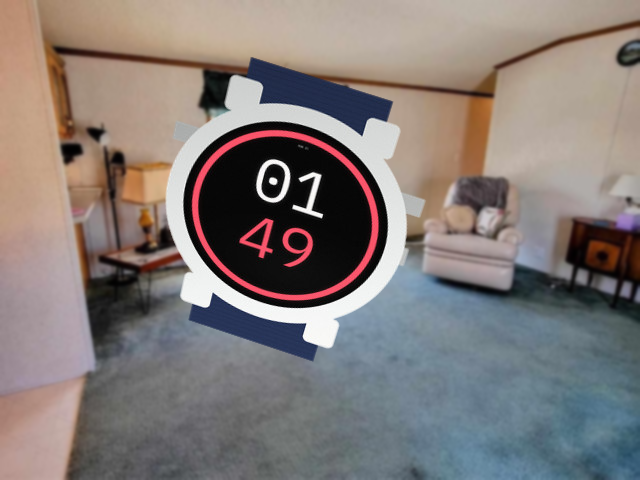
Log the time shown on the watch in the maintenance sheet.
1:49
